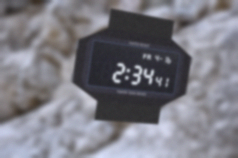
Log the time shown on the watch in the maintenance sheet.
2:34:41
